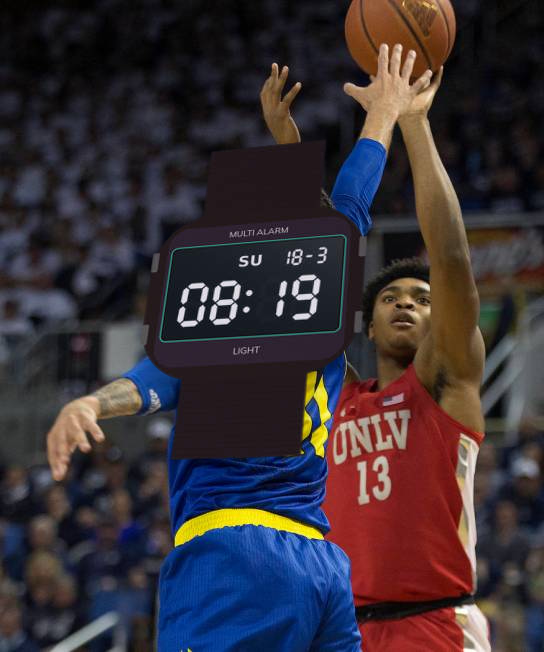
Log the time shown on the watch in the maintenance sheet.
8:19
